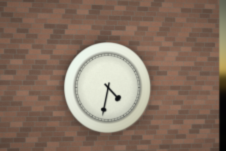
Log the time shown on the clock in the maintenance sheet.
4:32
